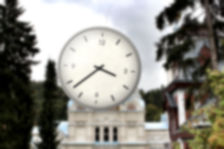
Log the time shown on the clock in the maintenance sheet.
3:38
